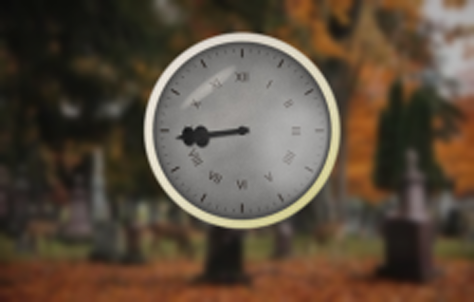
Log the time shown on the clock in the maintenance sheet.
8:44
